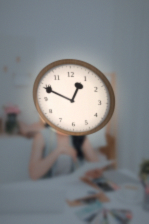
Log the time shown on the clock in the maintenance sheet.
12:49
